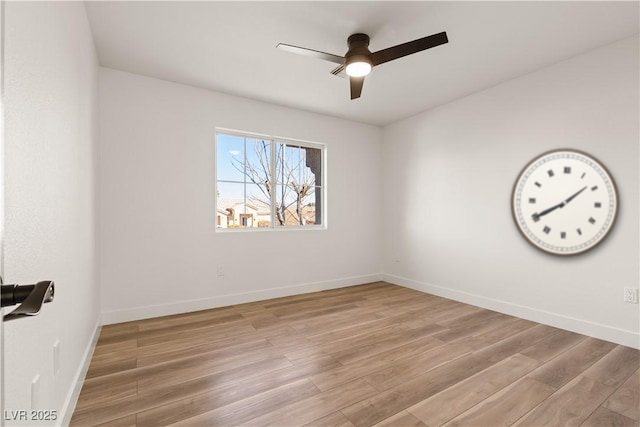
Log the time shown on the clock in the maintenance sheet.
1:40
